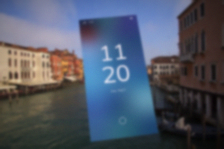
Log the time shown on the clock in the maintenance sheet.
11:20
